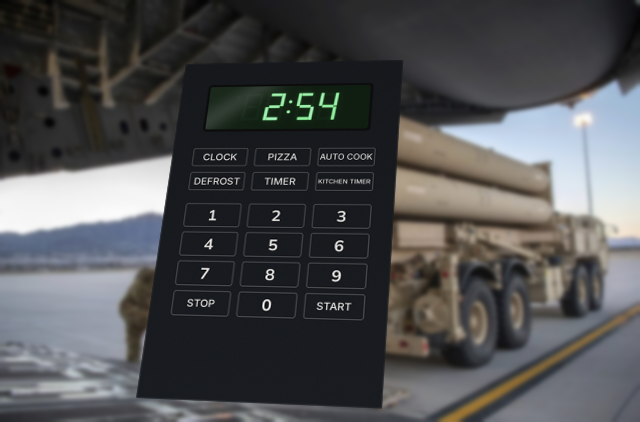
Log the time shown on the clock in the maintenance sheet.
2:54
